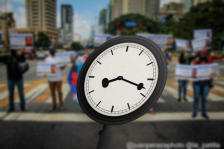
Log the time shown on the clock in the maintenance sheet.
8:18
